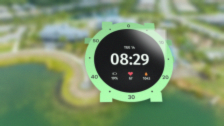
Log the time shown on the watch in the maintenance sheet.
8:29
